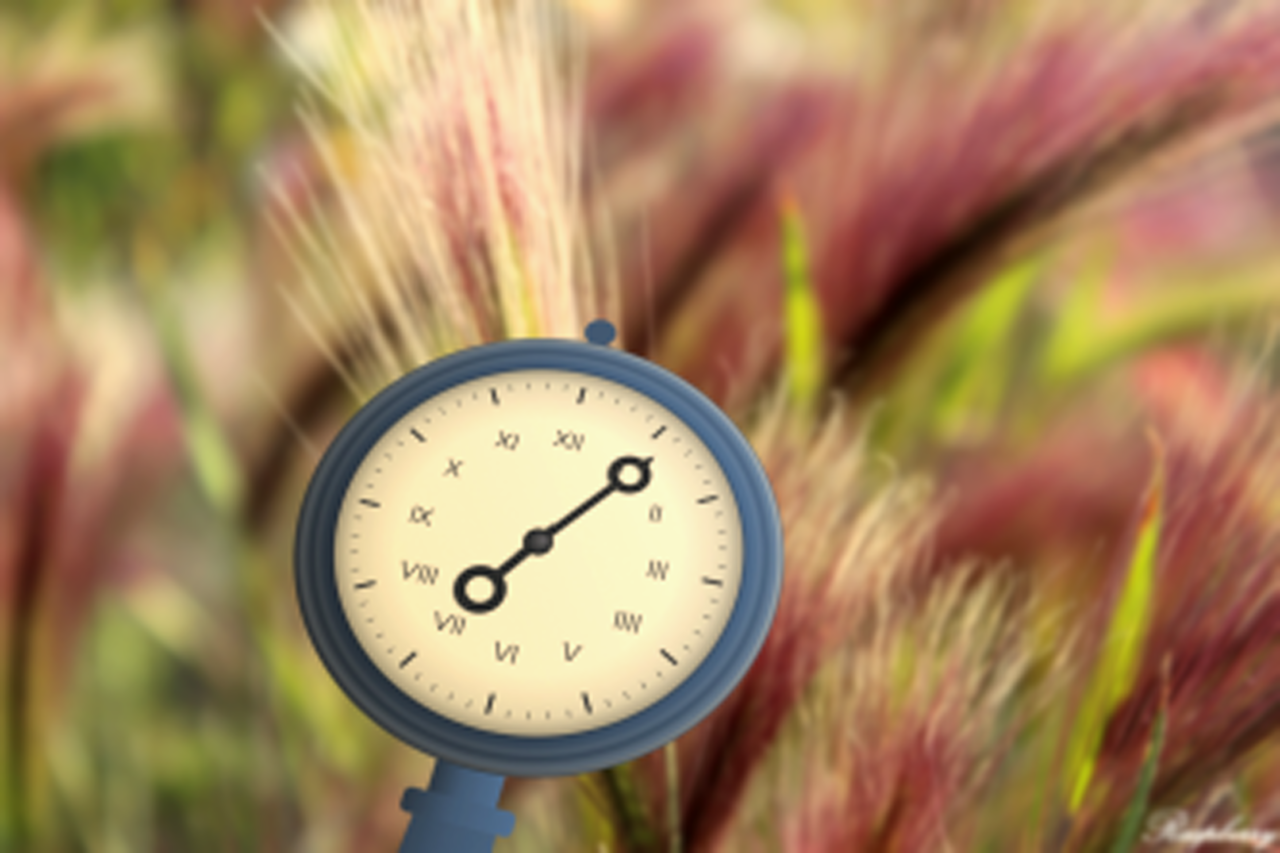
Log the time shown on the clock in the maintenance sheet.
7:06
